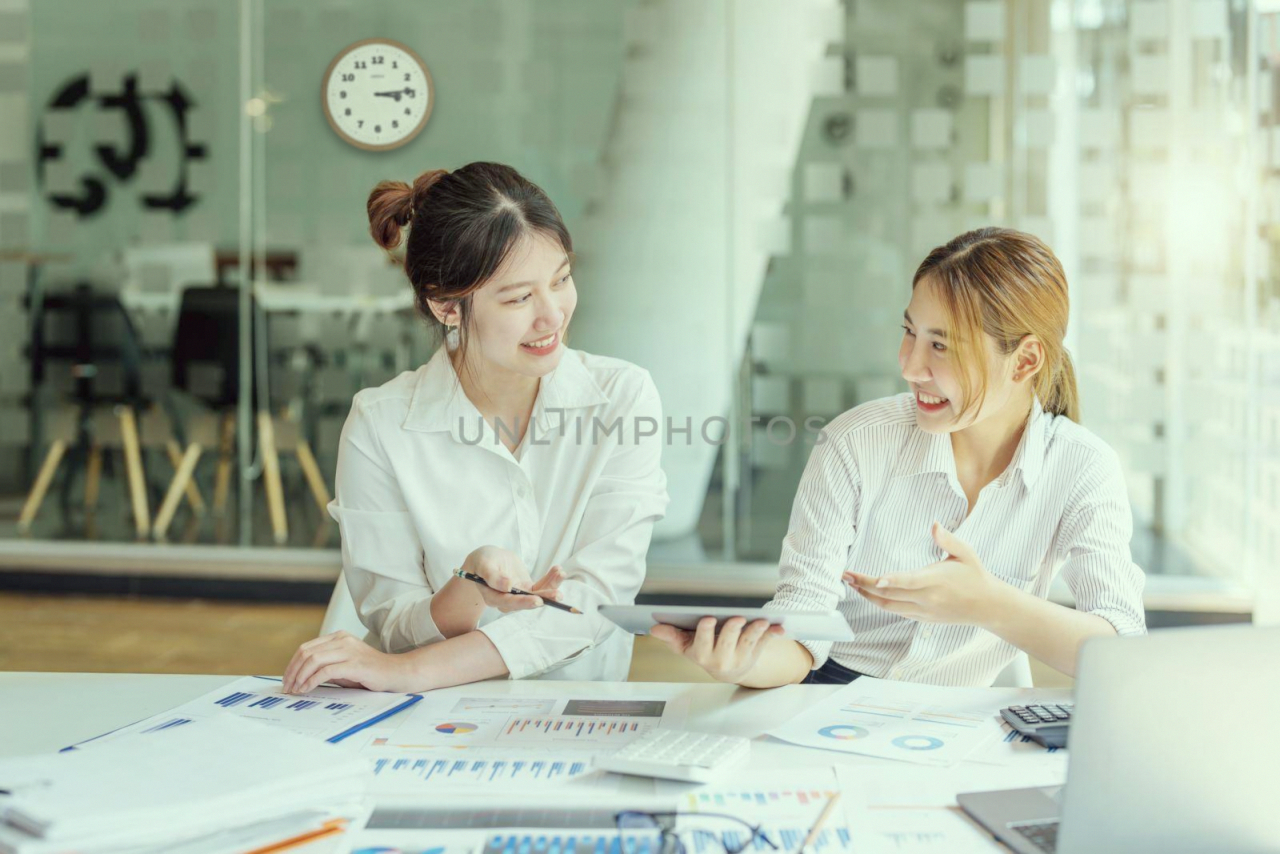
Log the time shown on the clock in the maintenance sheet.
3:14
